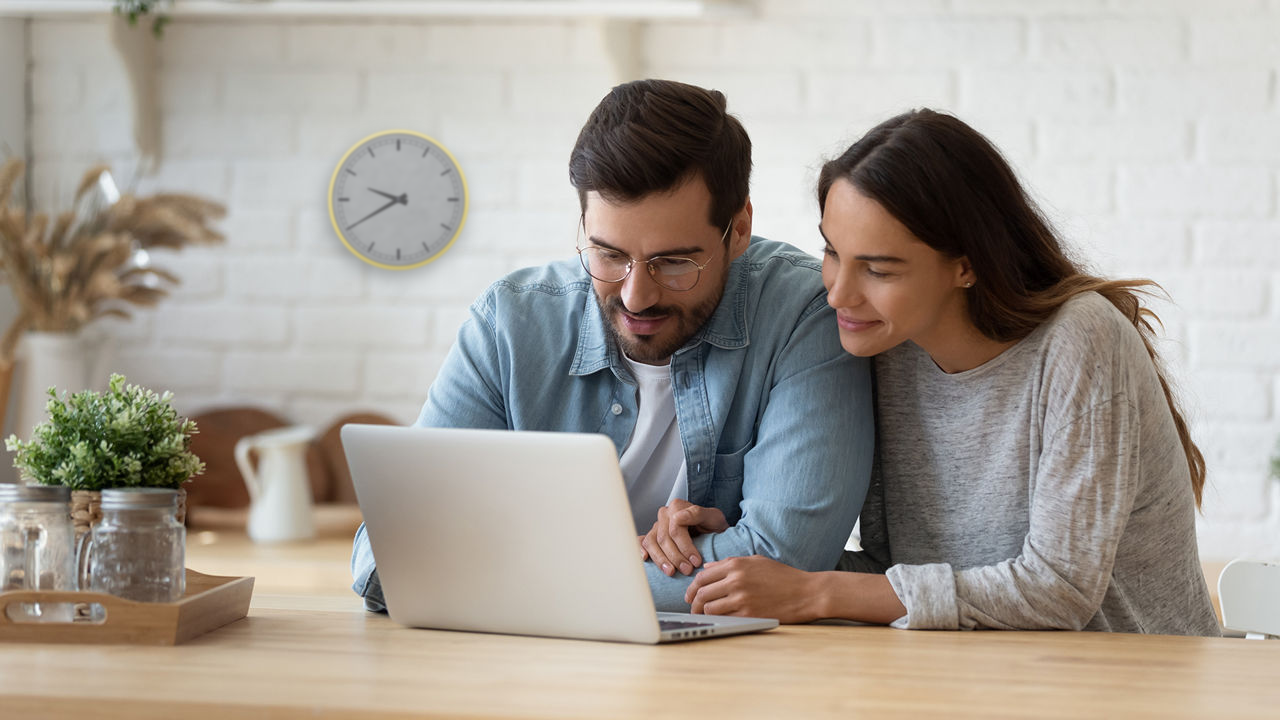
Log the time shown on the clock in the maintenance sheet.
9:40
